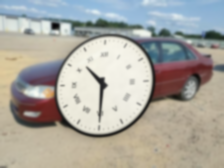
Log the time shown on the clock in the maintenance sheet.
10:30
